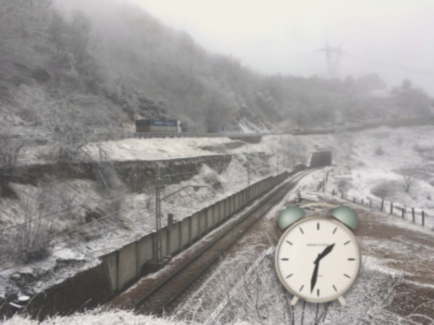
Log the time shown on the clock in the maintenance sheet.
1:32
